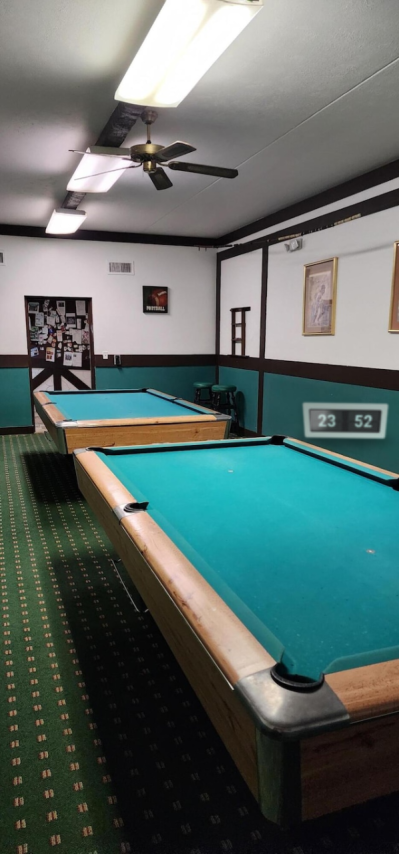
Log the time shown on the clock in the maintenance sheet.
23:52
